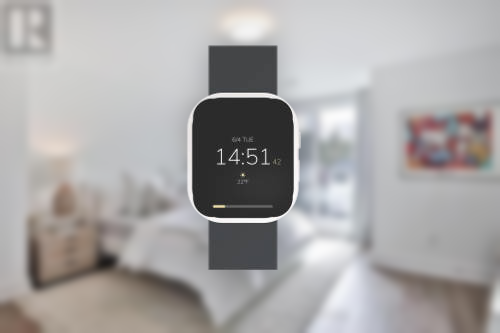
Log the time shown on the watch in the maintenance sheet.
14:51
